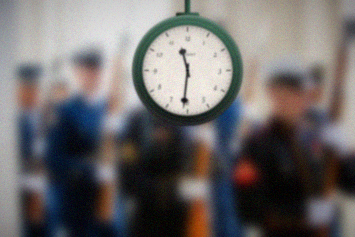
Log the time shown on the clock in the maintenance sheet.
11:31
